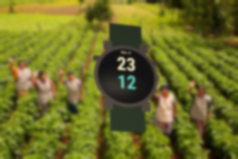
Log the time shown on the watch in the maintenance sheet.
23:12
